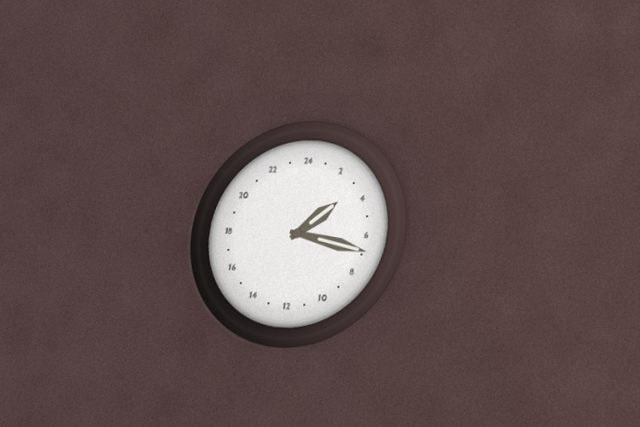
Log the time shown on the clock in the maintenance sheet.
3:17
